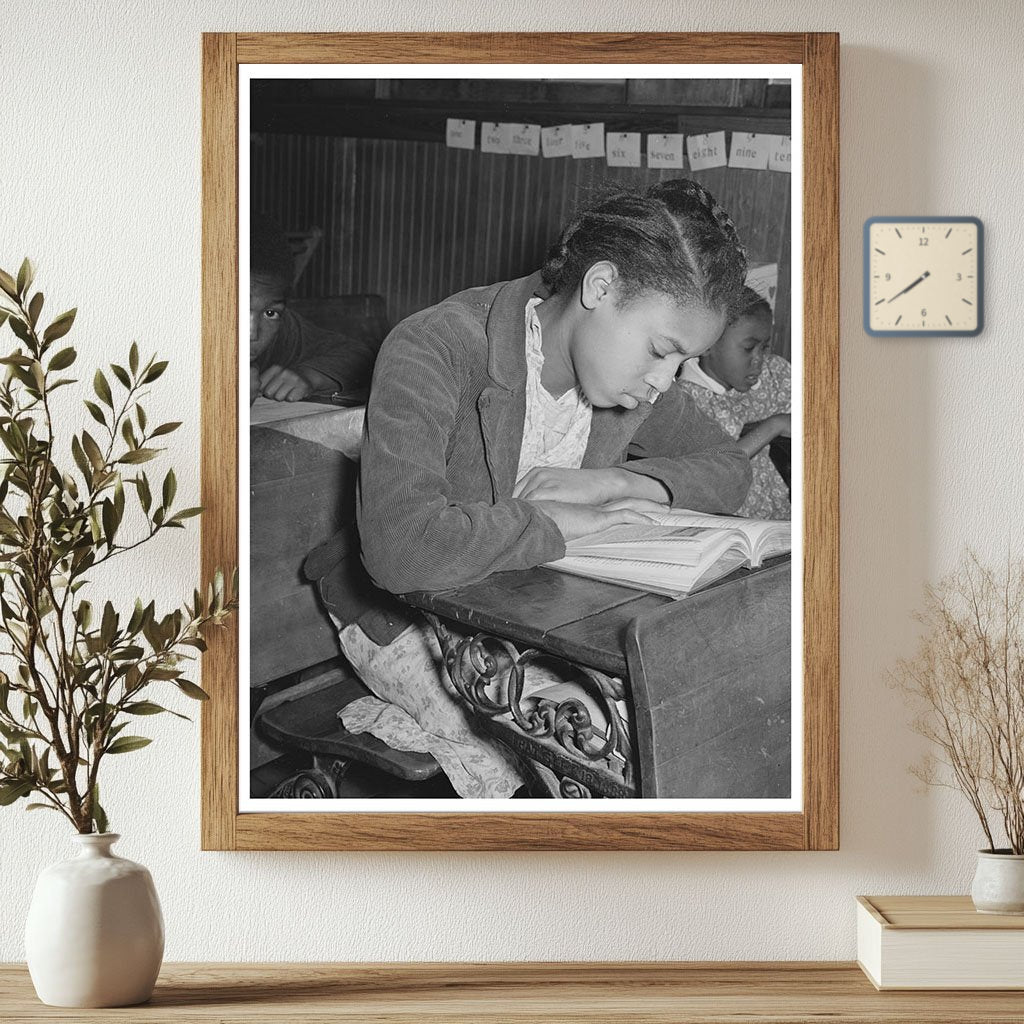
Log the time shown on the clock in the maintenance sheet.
7:39
